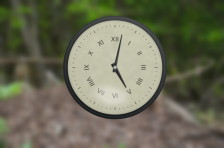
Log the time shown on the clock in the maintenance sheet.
5:02
